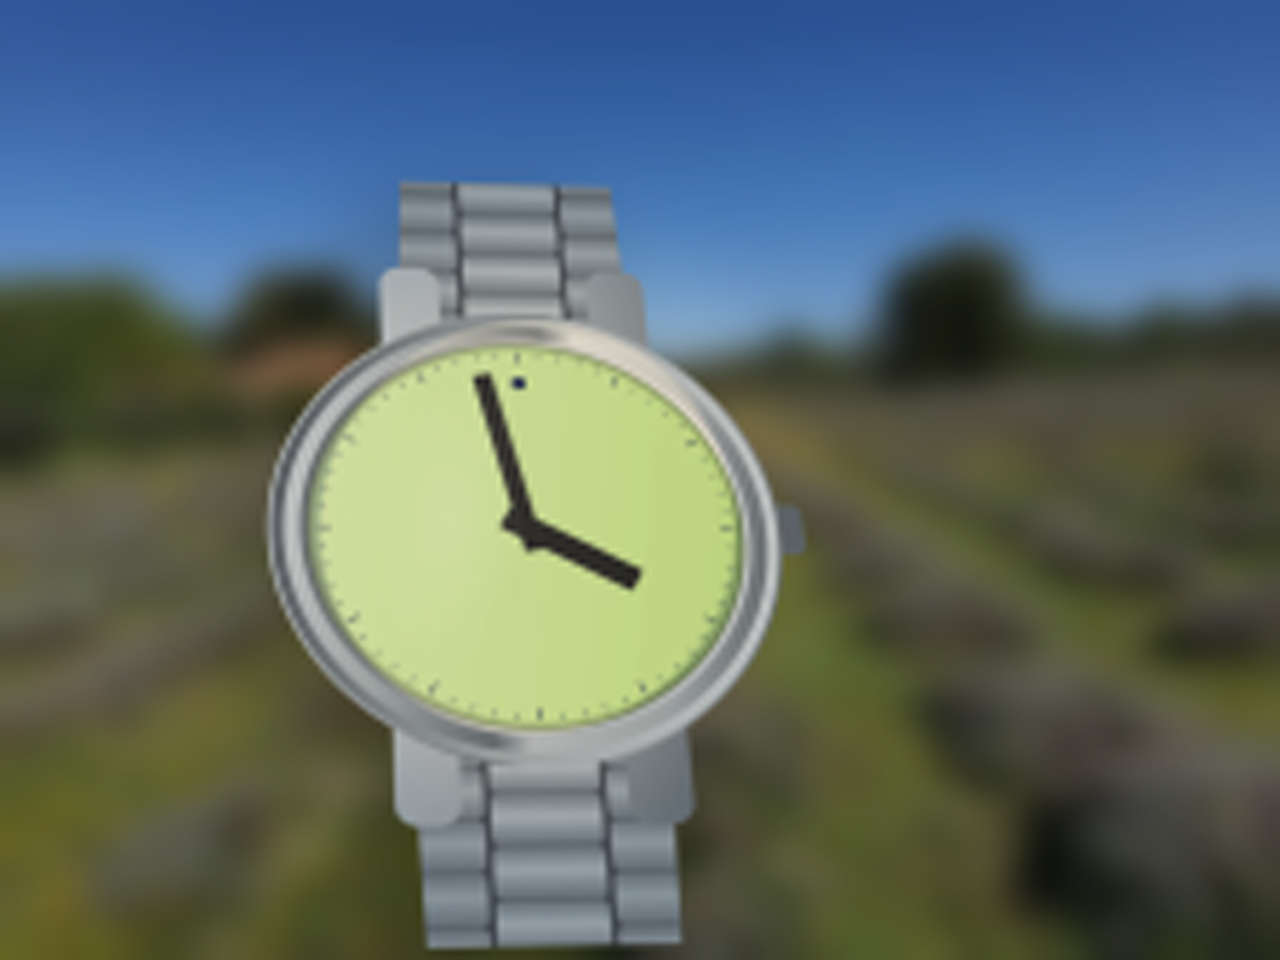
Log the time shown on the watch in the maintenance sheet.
3:58
